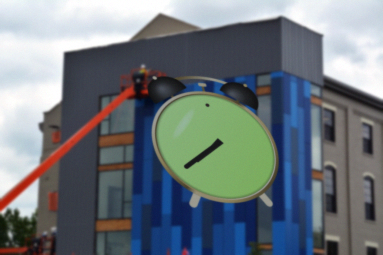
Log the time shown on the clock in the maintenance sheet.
7:39
